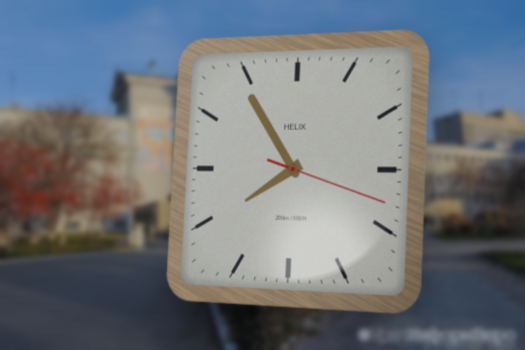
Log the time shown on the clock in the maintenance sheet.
7:54:18
